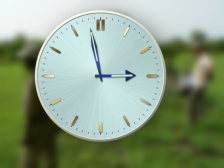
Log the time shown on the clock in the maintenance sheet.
2:58
